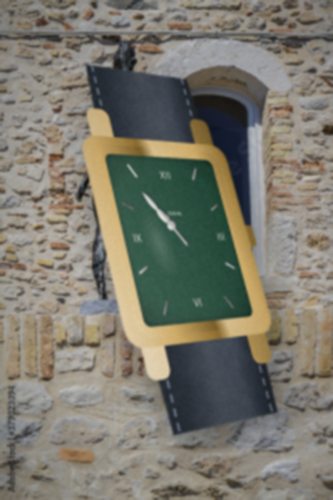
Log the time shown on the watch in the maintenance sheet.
10:54
